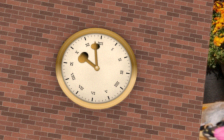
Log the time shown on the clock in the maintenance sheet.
9:58
